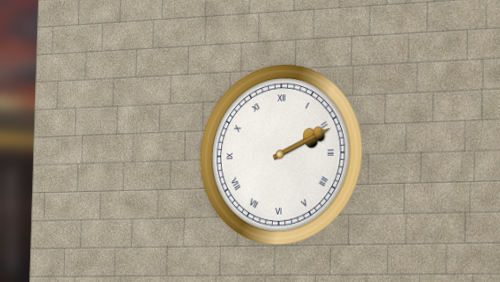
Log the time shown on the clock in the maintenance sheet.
2:11
